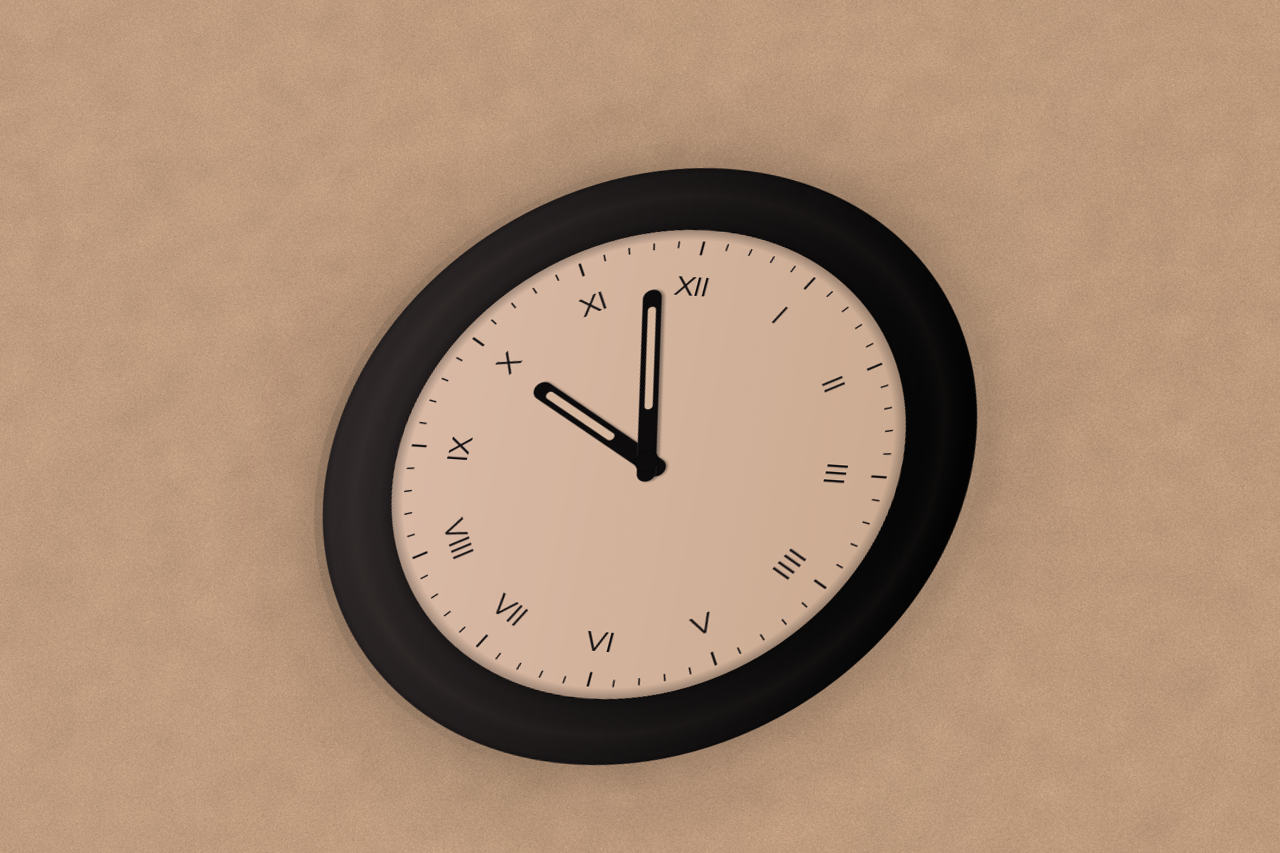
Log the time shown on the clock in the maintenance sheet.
9:58
